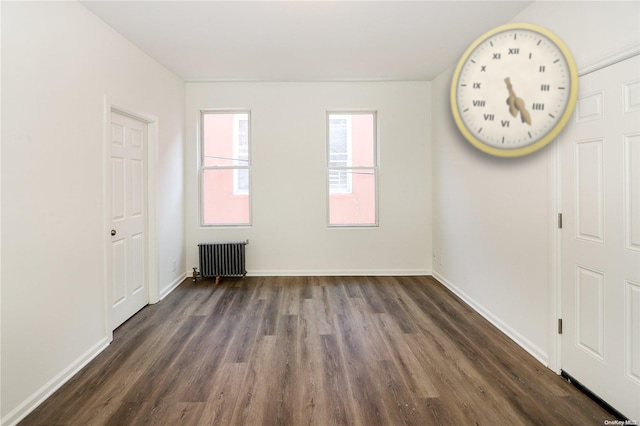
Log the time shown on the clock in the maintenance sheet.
5:24
